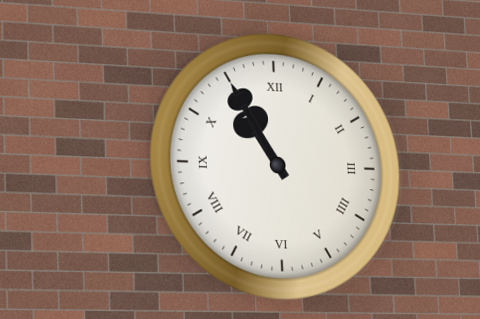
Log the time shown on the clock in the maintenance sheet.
10:55
